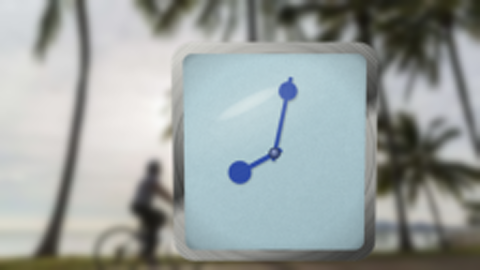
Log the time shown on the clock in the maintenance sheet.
8:02
